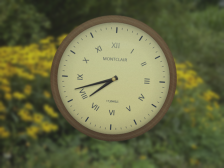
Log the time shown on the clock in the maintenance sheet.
7:42
